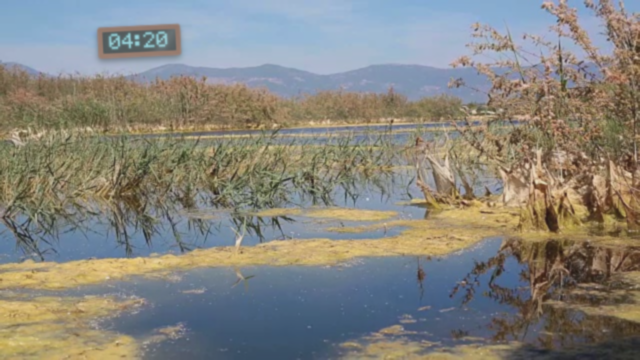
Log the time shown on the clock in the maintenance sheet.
4:20
